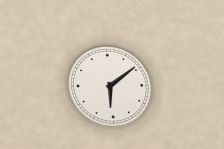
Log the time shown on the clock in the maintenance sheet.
6:09
